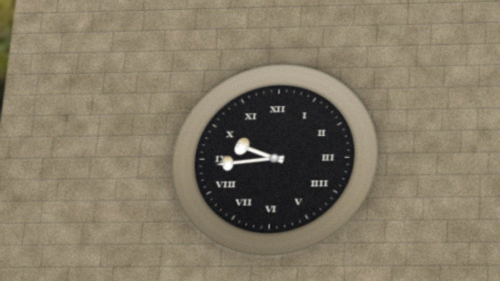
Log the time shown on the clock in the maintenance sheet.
9:44
